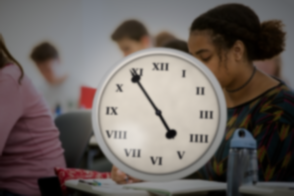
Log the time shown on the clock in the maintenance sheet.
4:54
